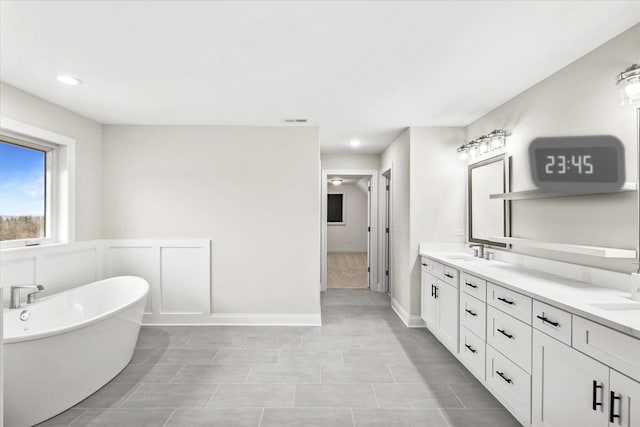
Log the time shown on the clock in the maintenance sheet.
23:45
